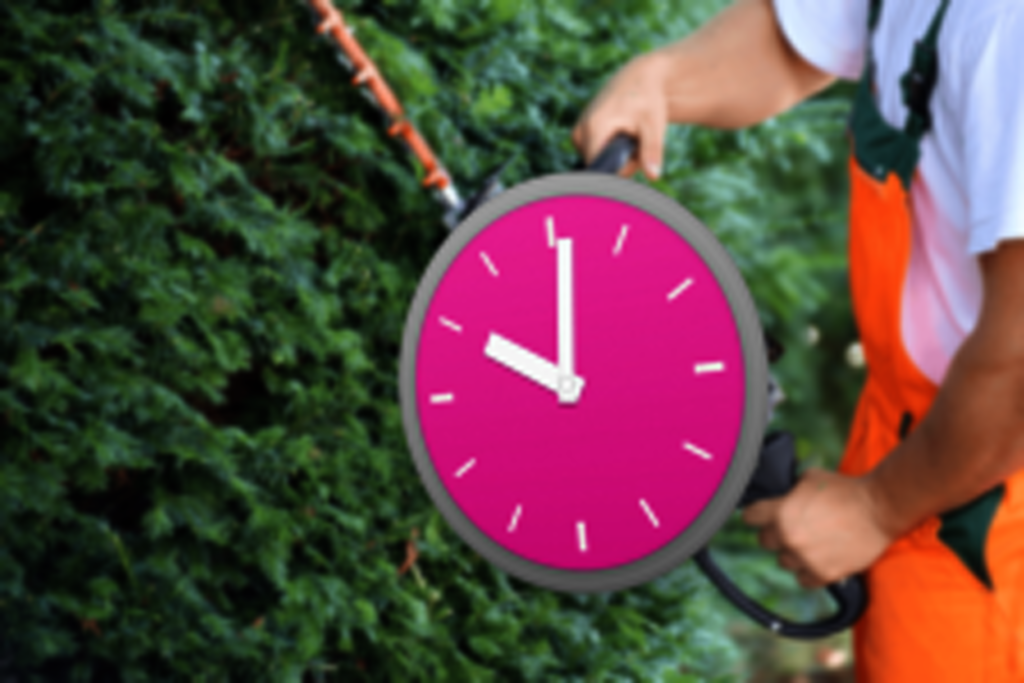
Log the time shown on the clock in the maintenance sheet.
10:01
